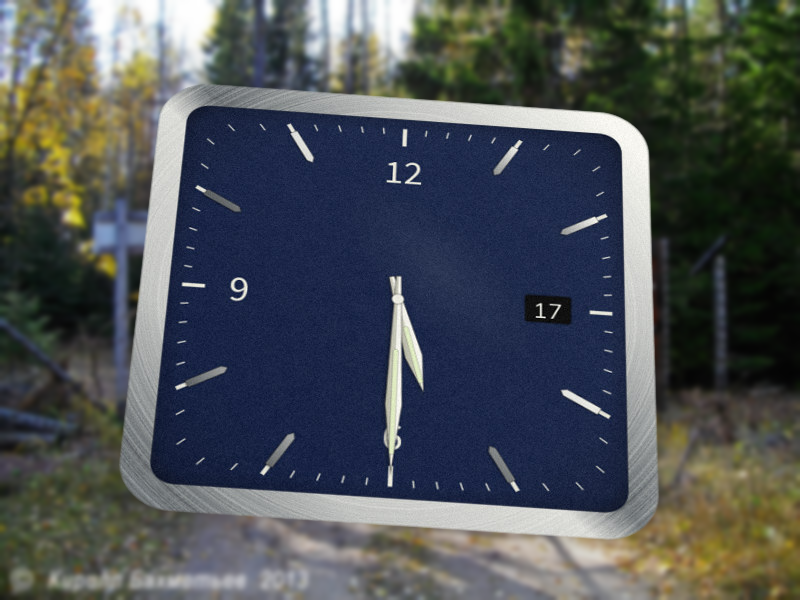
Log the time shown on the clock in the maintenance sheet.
5:30
